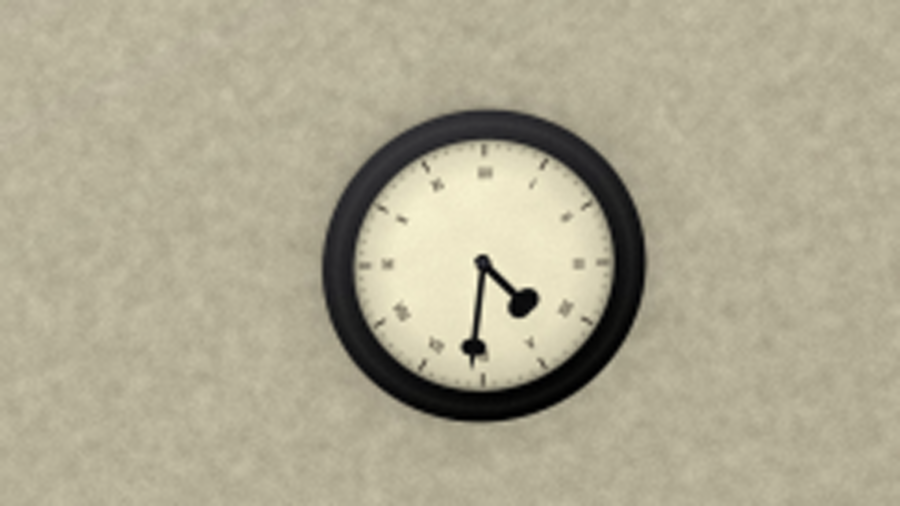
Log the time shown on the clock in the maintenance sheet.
4:31
